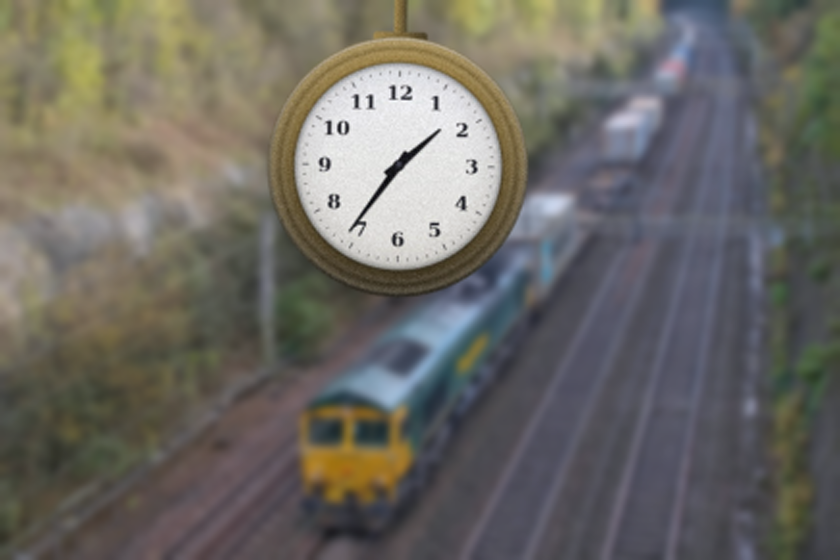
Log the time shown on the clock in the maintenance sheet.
1:36
